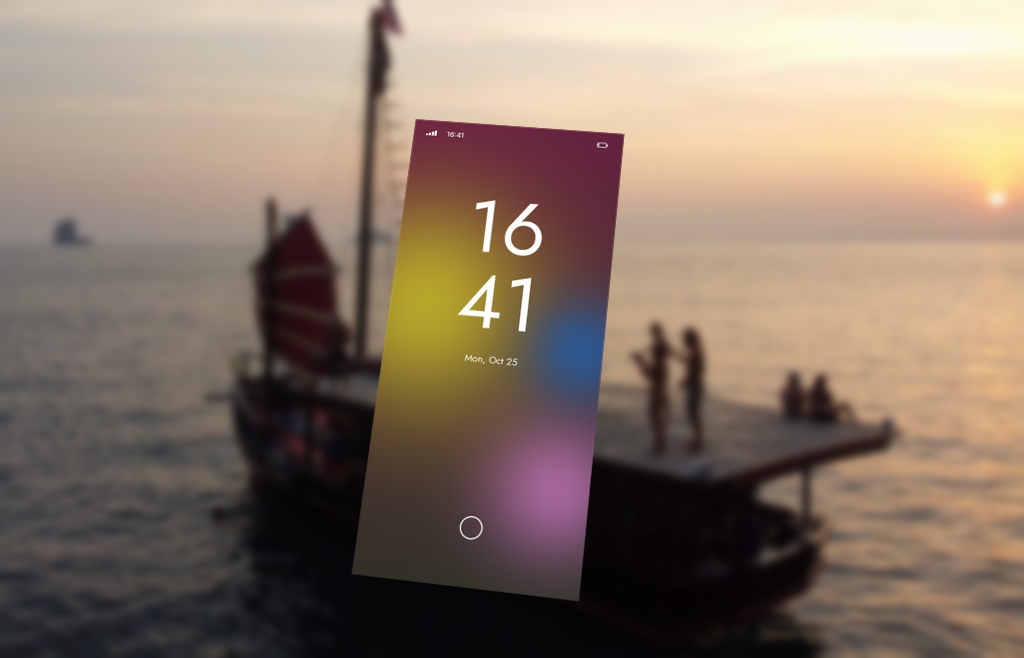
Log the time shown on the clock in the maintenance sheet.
16:41
